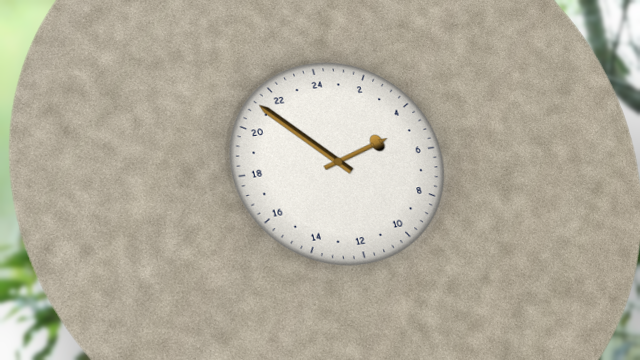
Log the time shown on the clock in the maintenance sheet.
4:53
